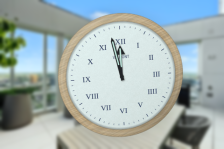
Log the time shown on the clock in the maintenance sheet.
11:58
